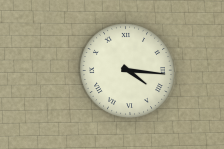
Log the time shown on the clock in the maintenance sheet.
4:16
